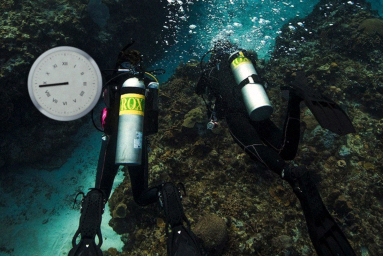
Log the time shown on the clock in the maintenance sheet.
8:44
